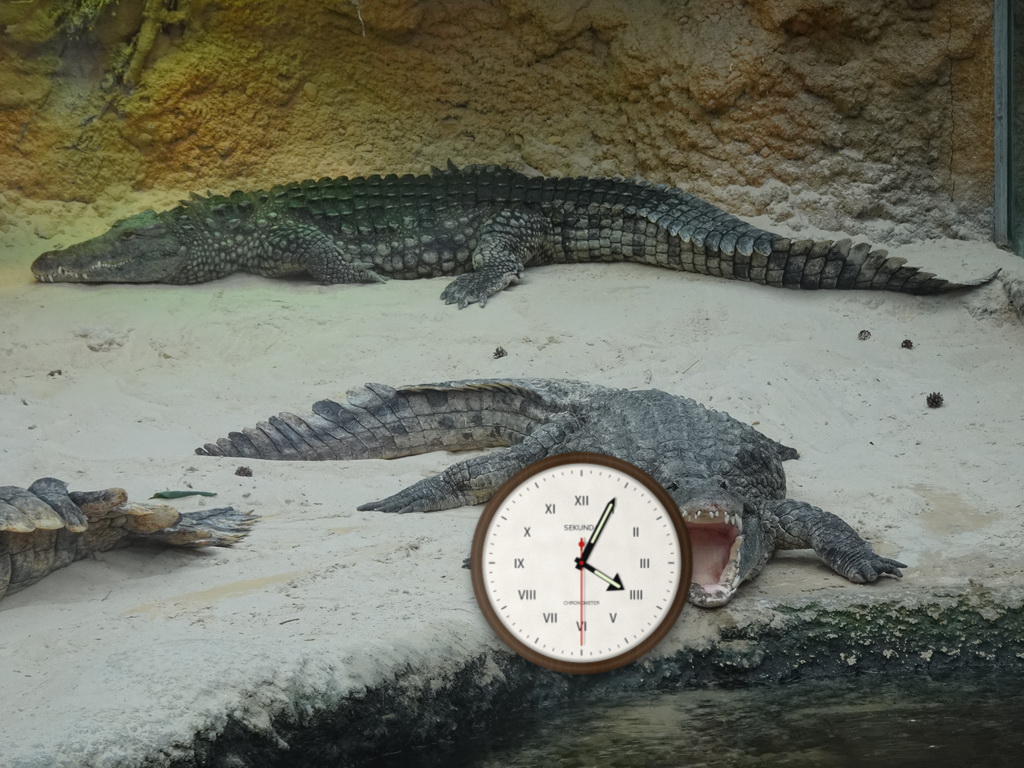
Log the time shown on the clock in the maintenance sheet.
4:04:30
